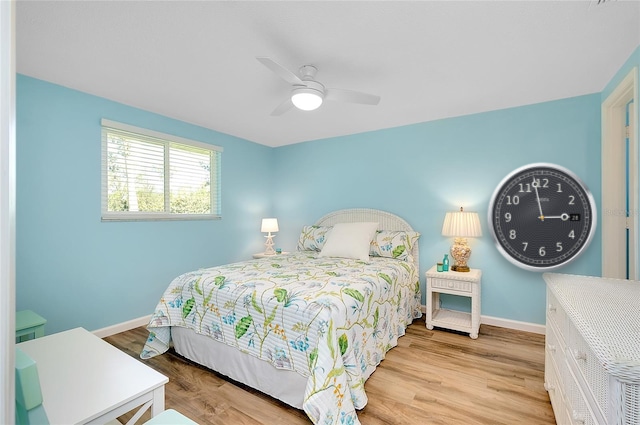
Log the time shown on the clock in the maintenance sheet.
2:58
